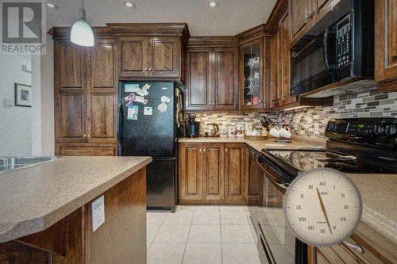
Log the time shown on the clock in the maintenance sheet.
11:27
